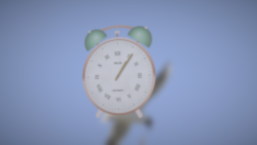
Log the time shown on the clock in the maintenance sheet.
1:06
